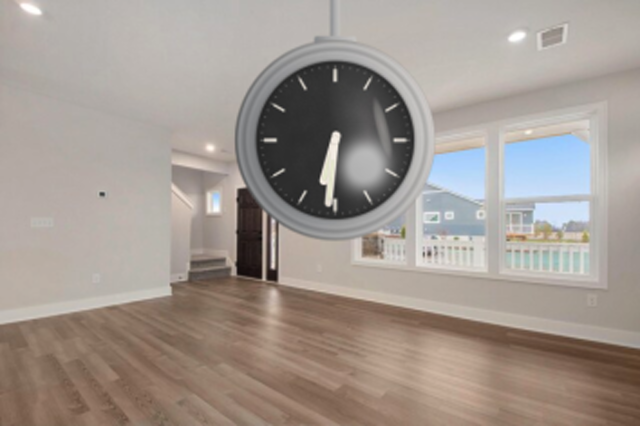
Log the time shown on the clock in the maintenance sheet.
6:31
